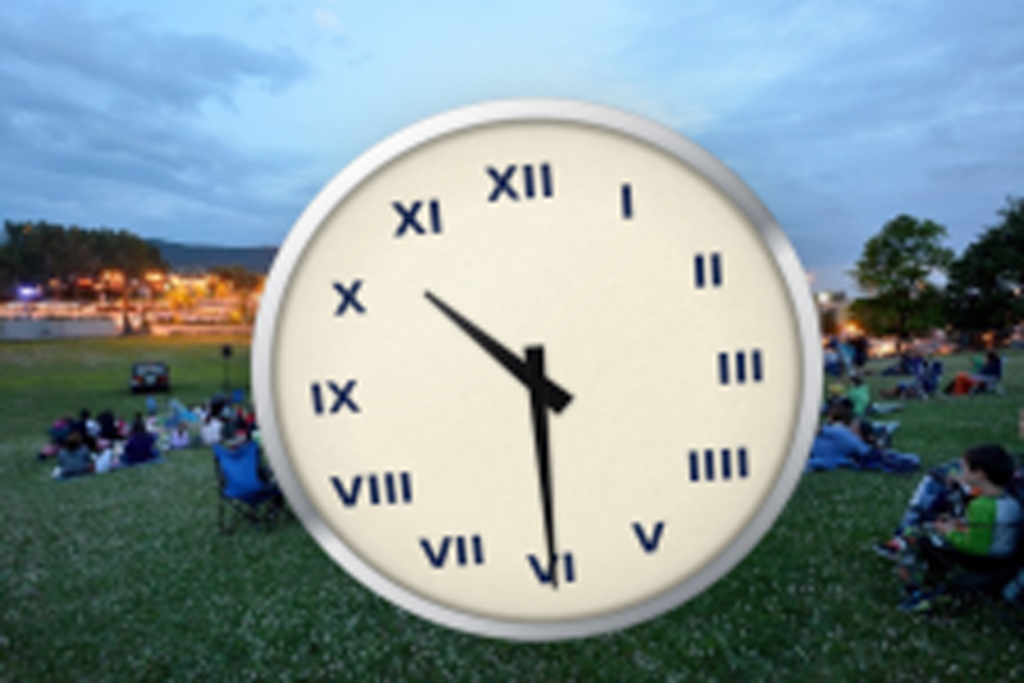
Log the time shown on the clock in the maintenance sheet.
10:30
